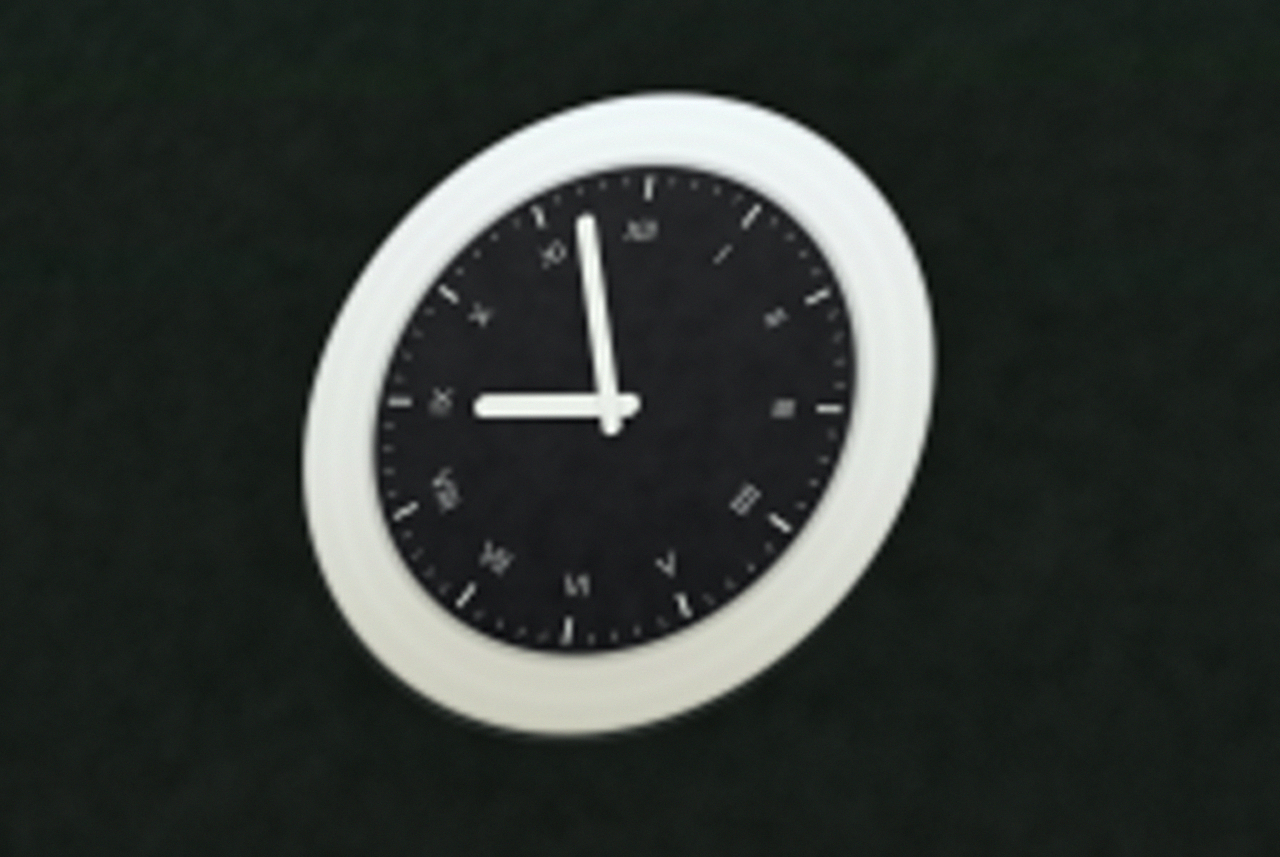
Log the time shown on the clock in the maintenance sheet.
8:57
